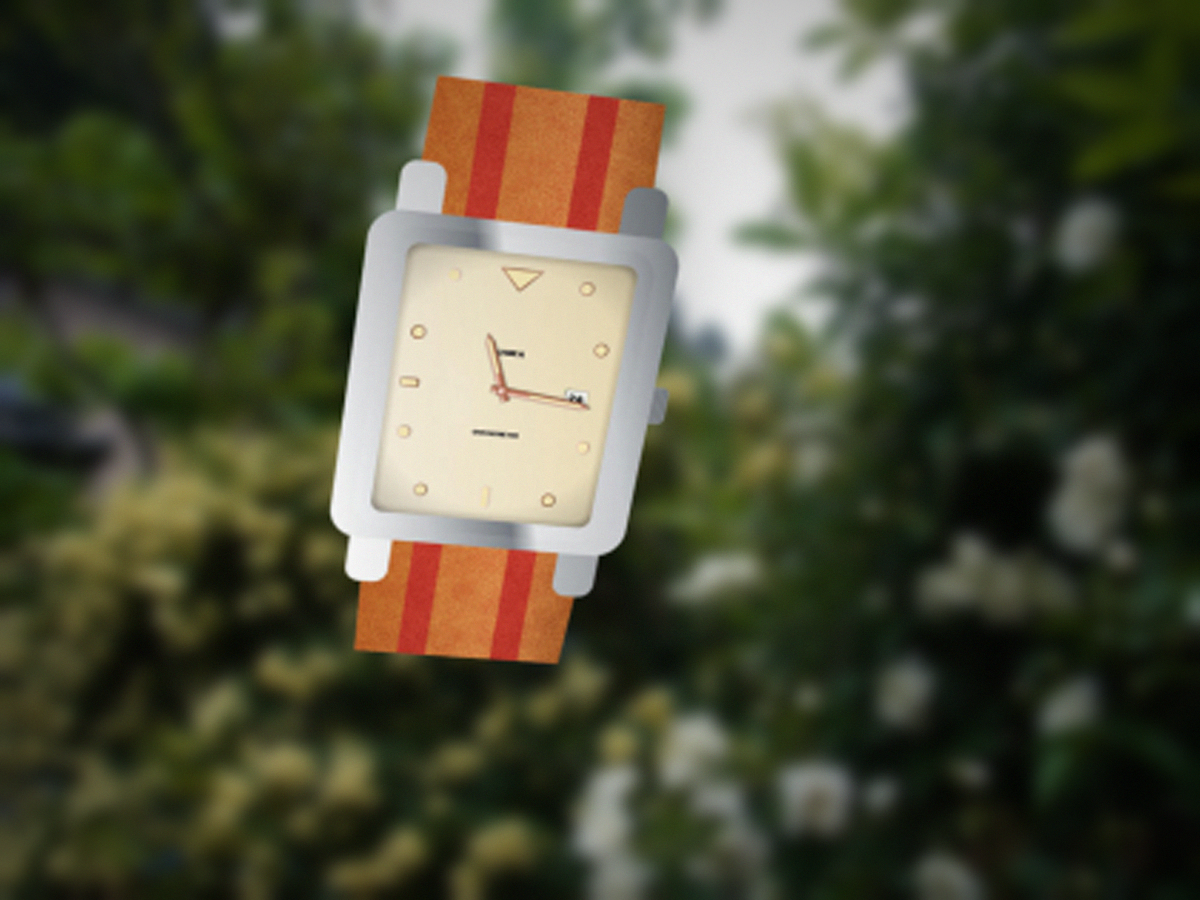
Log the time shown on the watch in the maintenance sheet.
11:16
